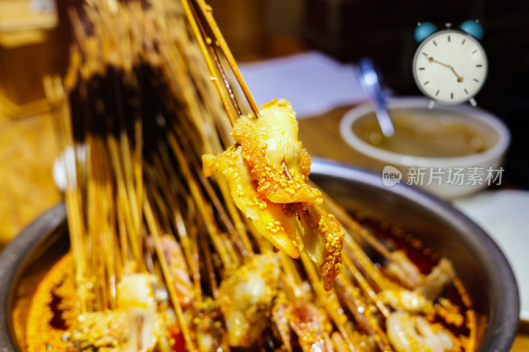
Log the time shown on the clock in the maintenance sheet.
4:49
